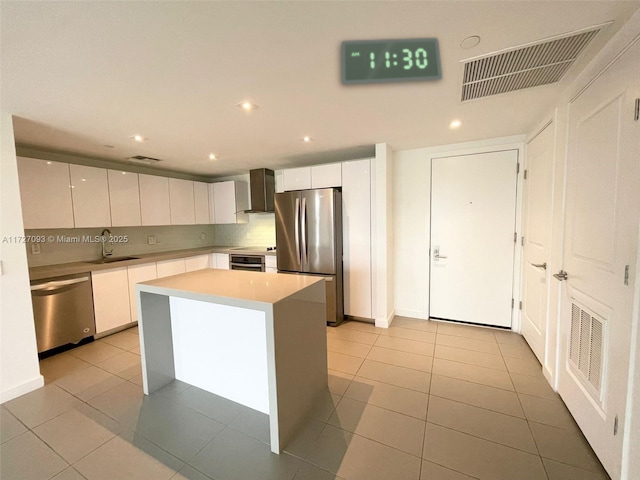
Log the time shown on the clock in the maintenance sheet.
11:30
